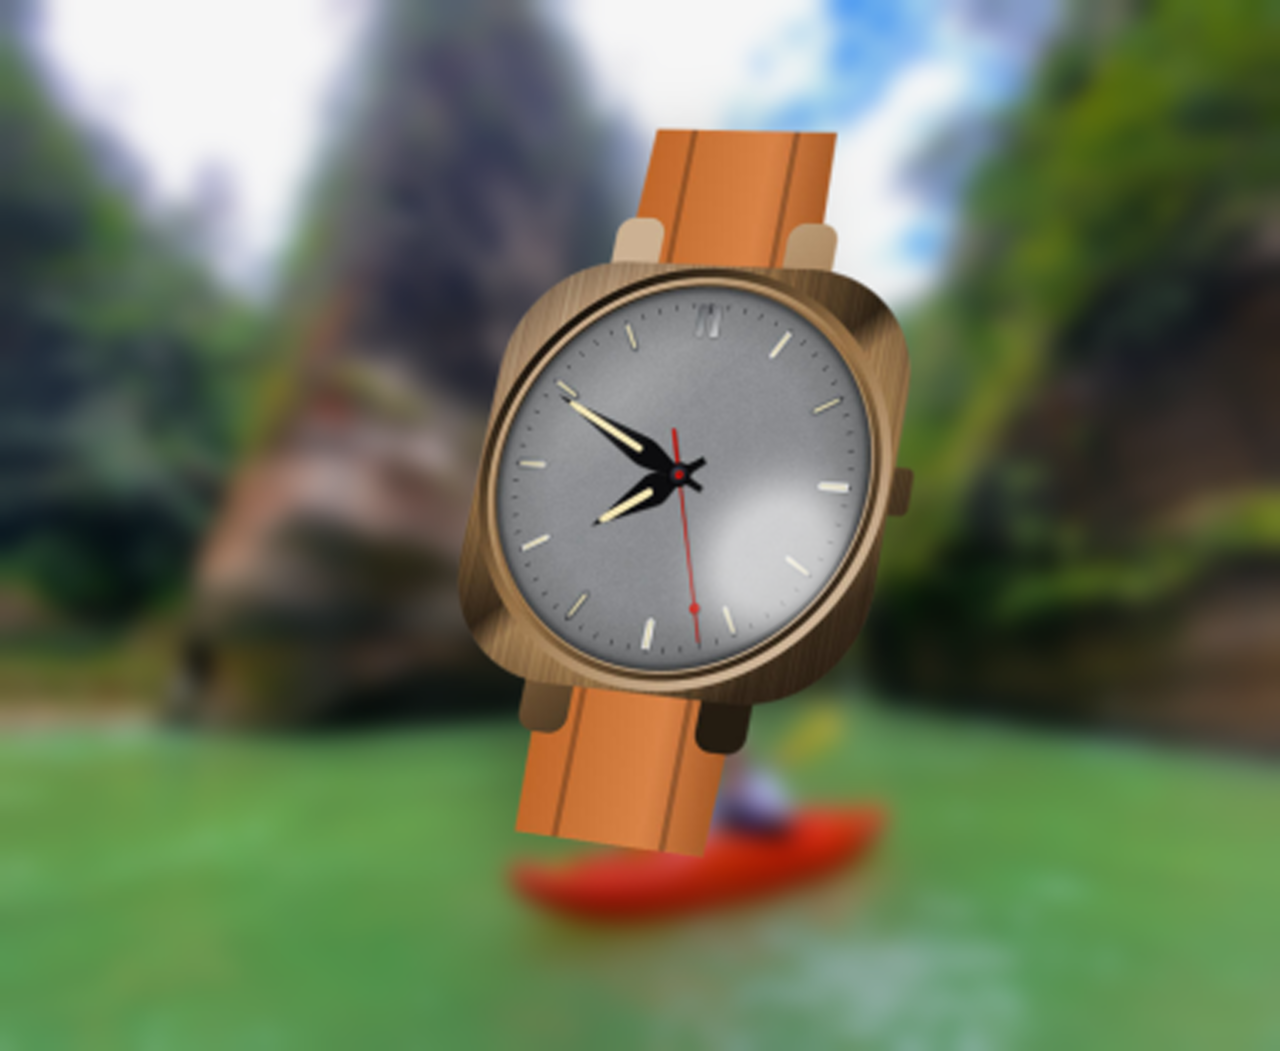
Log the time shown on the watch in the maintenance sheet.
7:49:27
